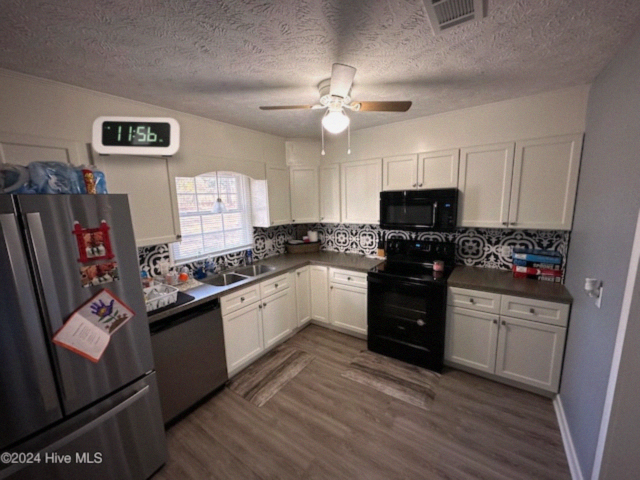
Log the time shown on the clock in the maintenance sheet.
11:56
